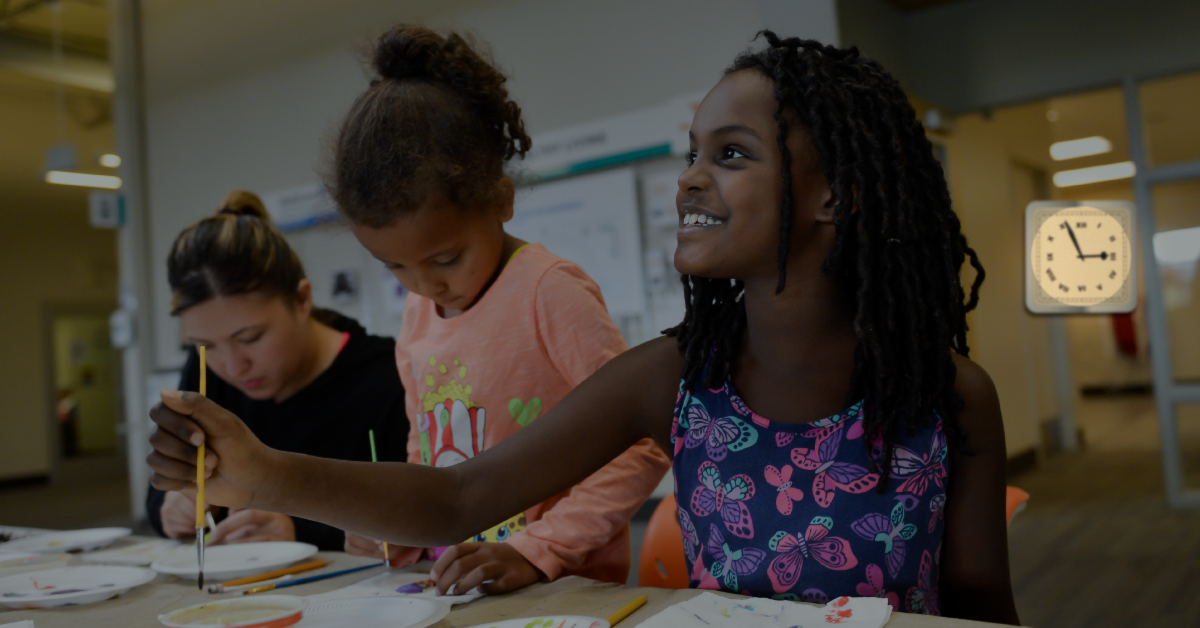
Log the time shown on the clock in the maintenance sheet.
2:56
